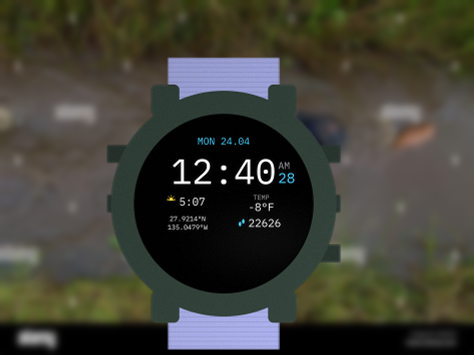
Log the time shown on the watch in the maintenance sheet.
12:40:28
